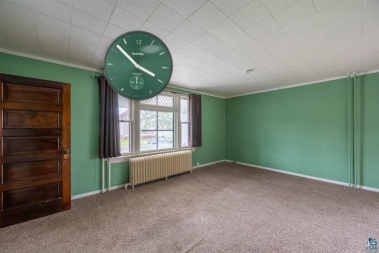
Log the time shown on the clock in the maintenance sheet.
3:52
